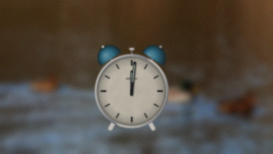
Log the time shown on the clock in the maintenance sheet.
12:01
